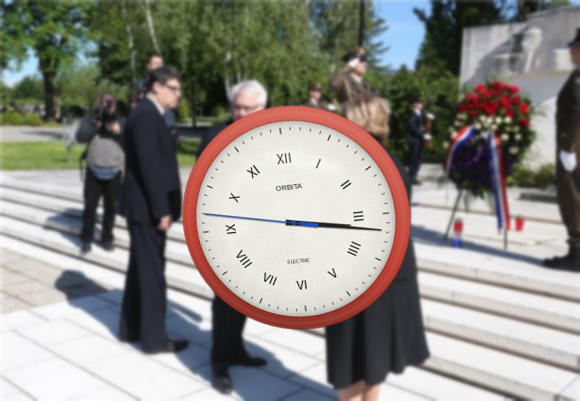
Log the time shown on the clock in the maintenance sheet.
3:16:47
